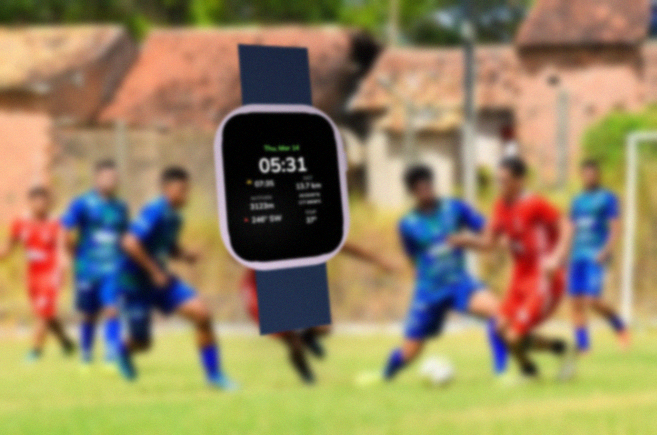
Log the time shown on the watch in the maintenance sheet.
5:31
